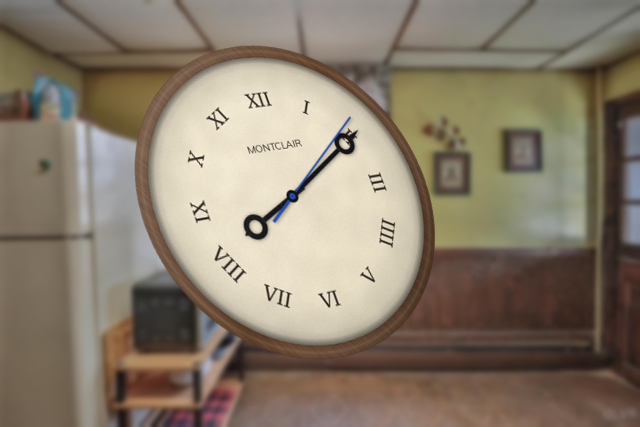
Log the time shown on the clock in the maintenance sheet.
8:10:09
